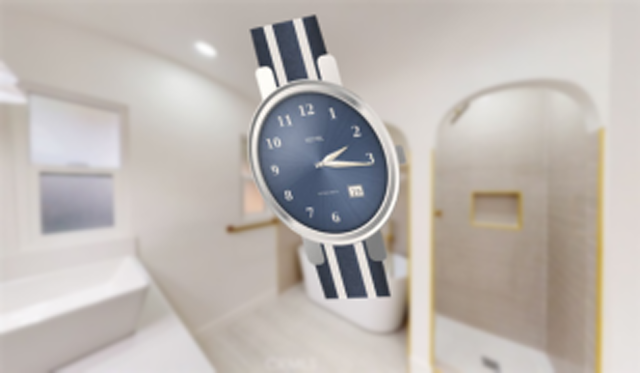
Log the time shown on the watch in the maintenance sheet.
2:16
